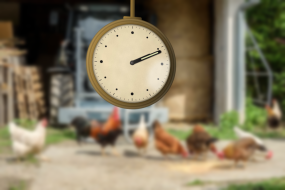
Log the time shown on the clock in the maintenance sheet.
2:11
